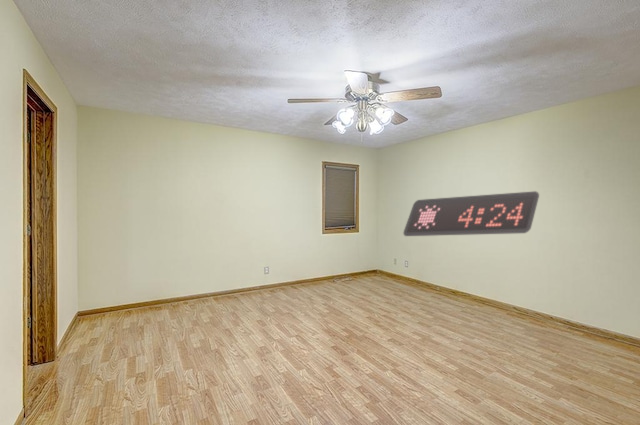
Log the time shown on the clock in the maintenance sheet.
4:24
